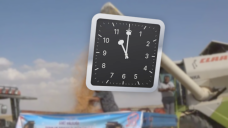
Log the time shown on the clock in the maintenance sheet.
11:00
